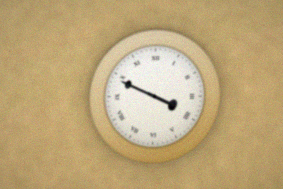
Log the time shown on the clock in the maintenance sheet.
3:49
